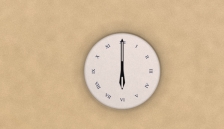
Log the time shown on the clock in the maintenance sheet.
6:00
